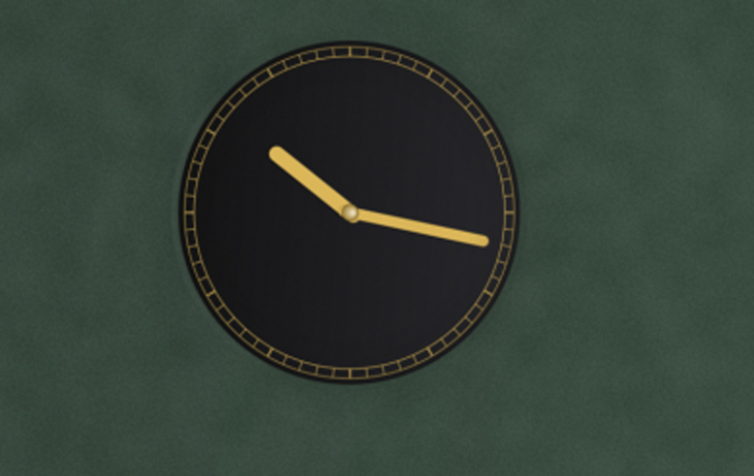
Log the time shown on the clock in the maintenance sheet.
10:17
